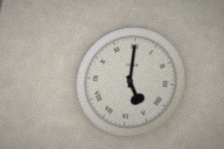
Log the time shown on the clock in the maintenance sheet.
5:00
